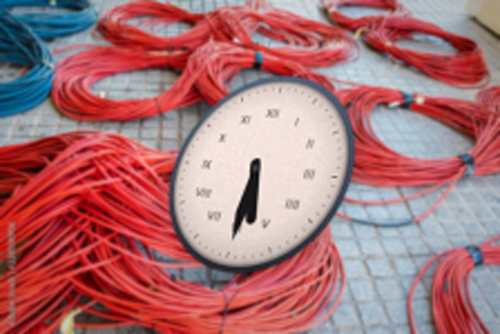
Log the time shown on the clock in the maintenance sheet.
5:30
